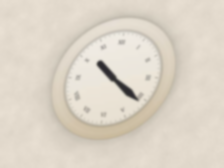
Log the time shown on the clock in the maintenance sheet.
10:21
